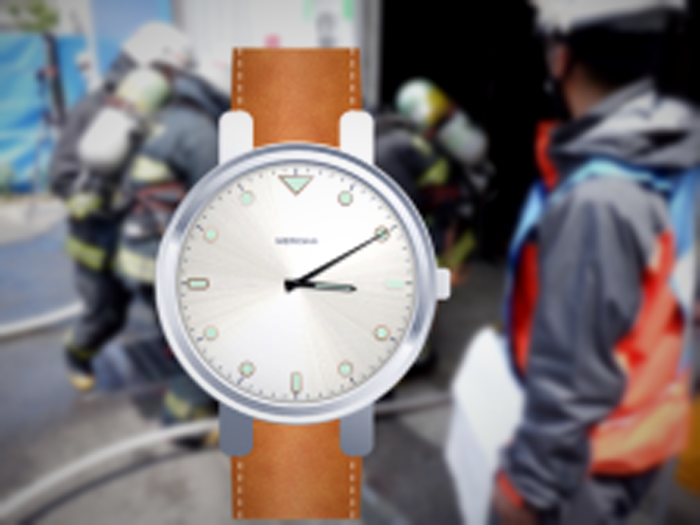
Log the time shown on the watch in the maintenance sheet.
3:10
